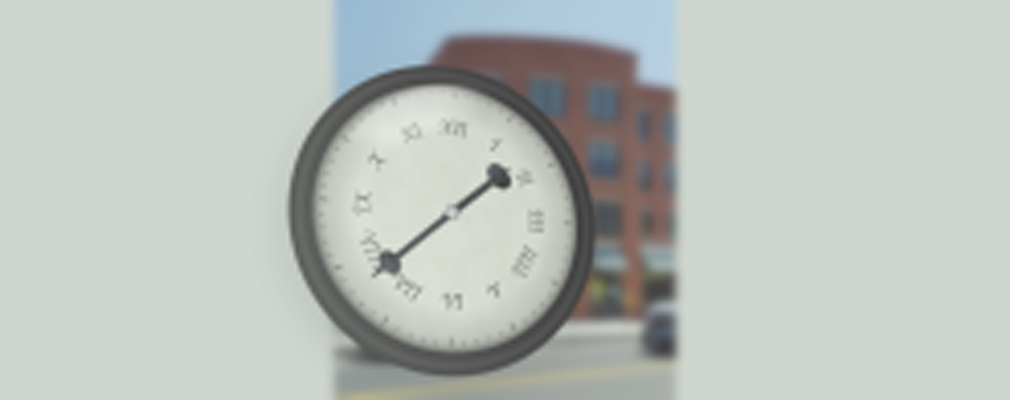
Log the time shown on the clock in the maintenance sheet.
1:38
